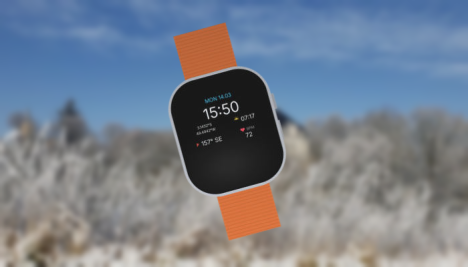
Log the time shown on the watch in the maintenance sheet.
15:50
